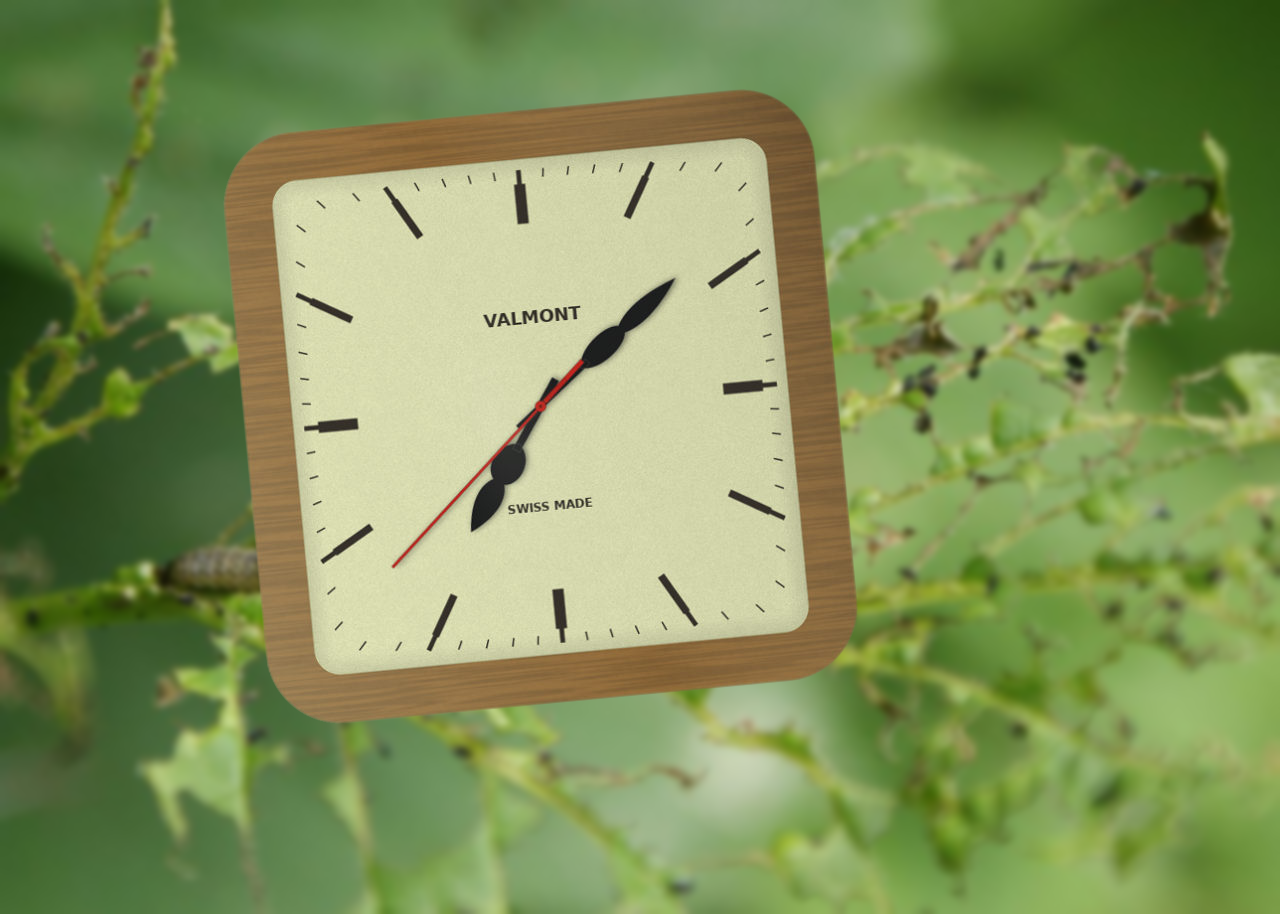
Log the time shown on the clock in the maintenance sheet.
7:08:38
